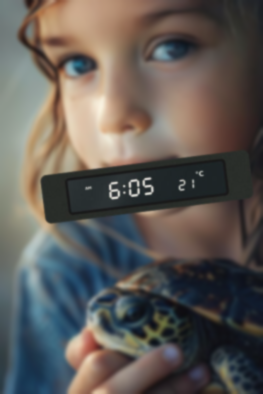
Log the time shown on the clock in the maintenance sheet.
6:05
